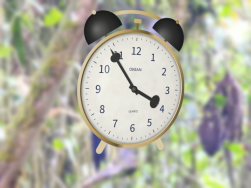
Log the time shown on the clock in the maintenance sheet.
3:54
